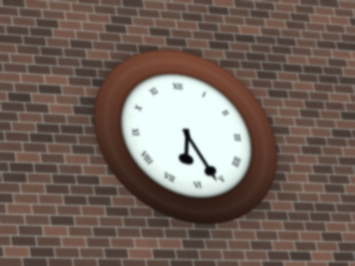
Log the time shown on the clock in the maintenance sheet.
6:26
